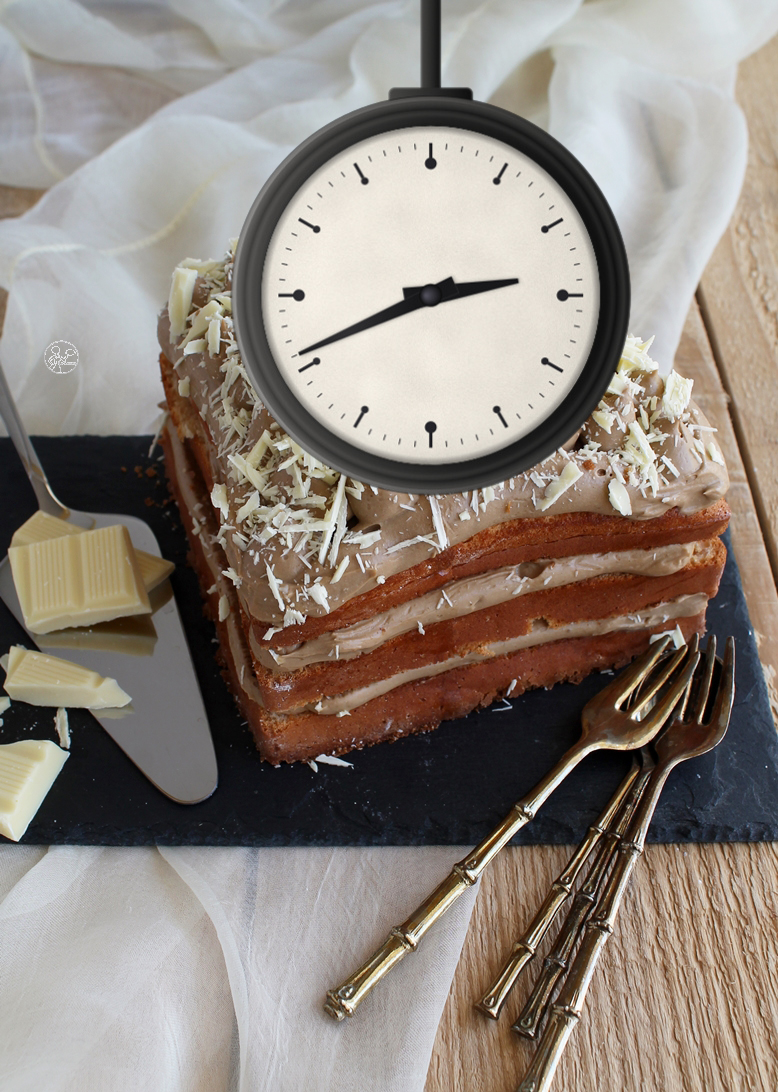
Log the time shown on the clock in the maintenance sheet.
2:41
